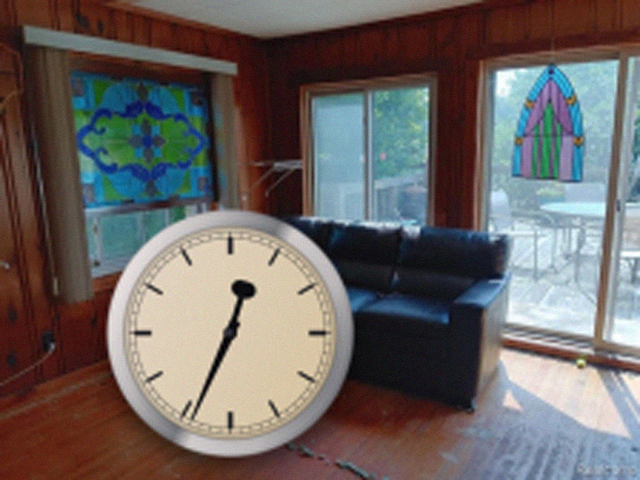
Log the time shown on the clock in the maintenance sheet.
12:34
